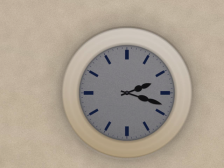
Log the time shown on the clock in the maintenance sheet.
2:18
